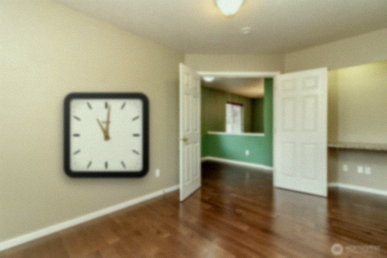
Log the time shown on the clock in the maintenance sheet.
11:01
